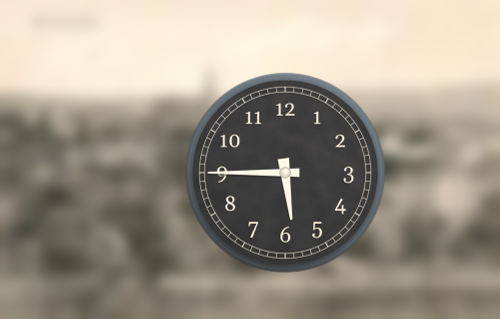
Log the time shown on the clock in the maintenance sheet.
5:45
